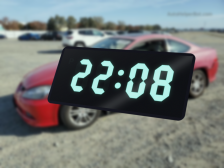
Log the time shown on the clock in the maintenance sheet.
22:08
